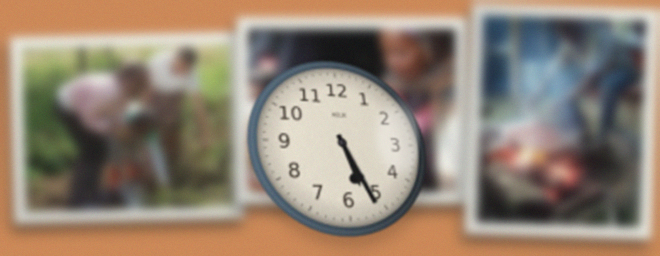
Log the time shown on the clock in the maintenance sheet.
5:26
